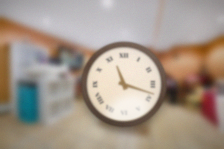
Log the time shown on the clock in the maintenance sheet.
11:18
